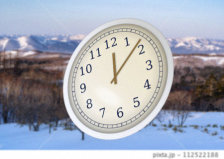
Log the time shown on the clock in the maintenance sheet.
12:08
